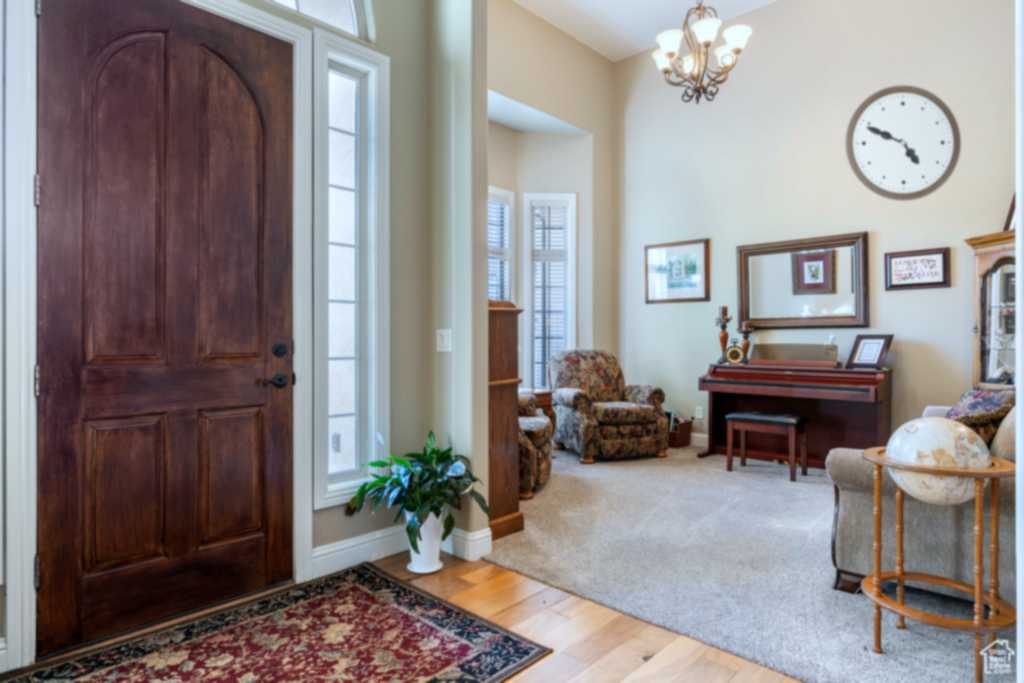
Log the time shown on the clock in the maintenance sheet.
4:49
